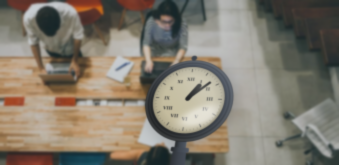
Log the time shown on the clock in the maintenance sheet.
1:08
